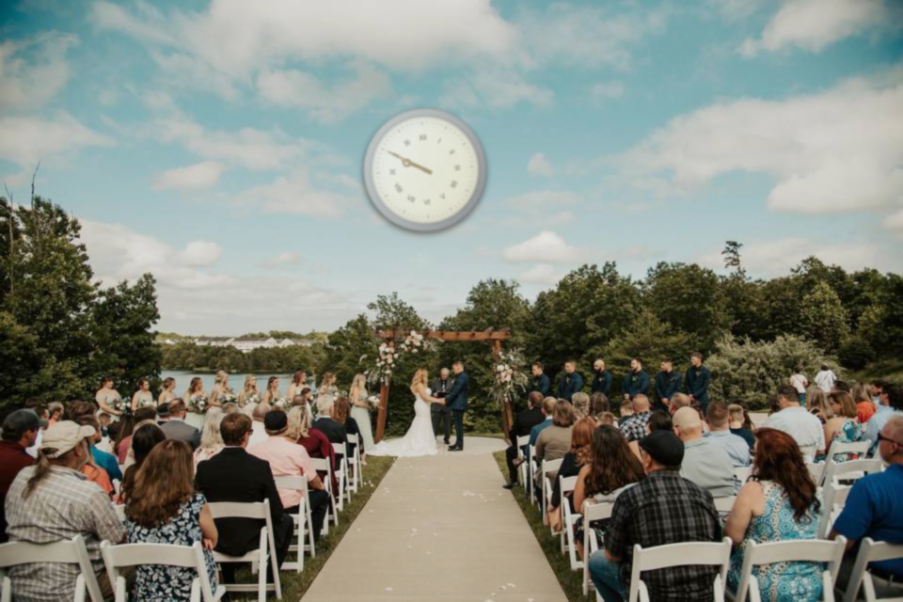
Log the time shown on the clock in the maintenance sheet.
9:50
